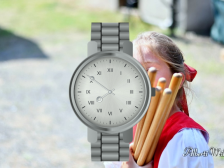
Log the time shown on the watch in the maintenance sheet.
7:51
